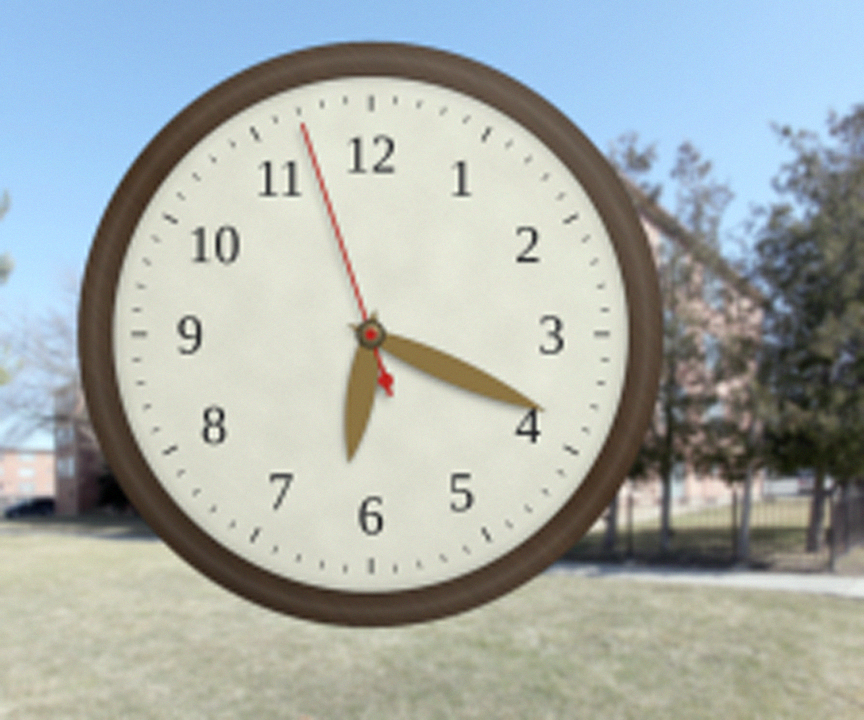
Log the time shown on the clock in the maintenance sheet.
6:18:57
